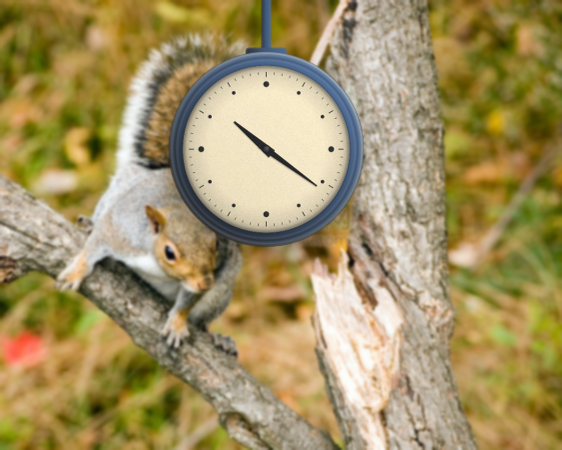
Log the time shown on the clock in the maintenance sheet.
10:21
